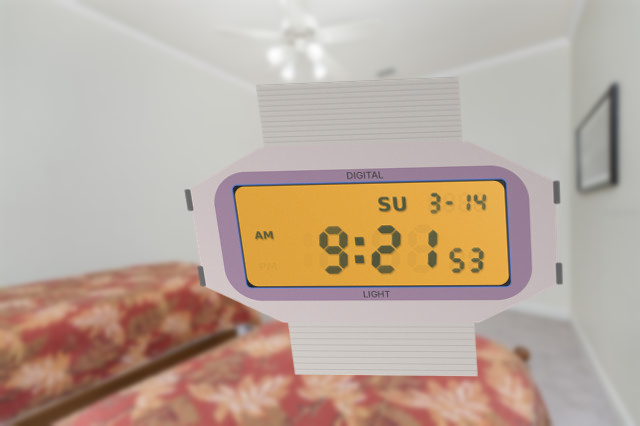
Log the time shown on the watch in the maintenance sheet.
9:21:53
